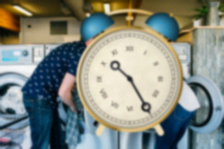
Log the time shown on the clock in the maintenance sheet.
10:25
